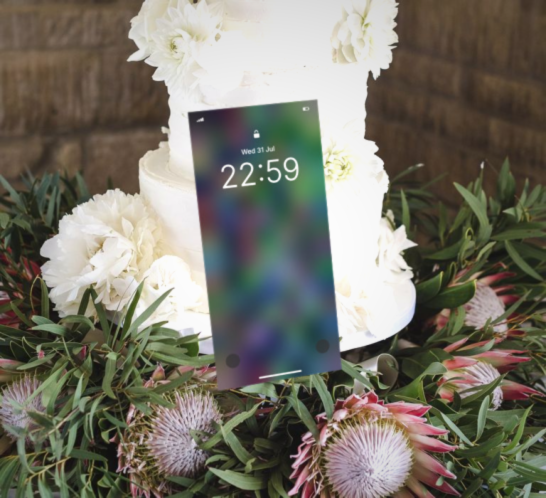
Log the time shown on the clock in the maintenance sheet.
22:59
